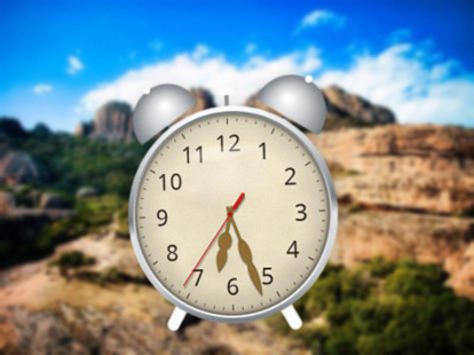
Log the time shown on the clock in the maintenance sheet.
6:26:36
